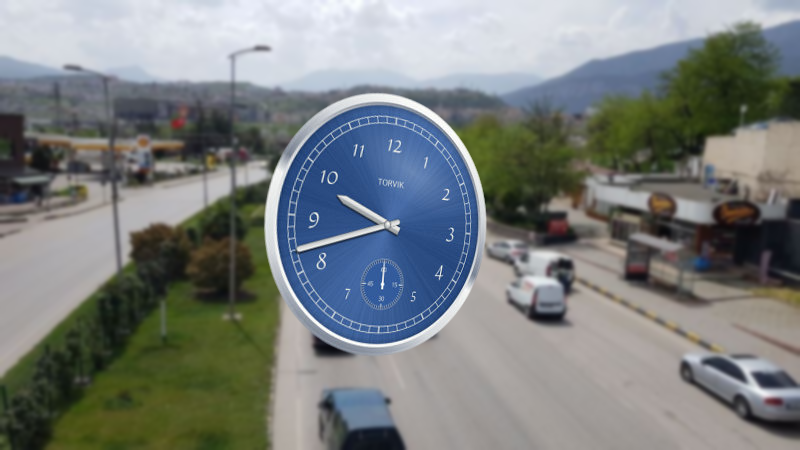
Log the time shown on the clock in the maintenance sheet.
9:42
